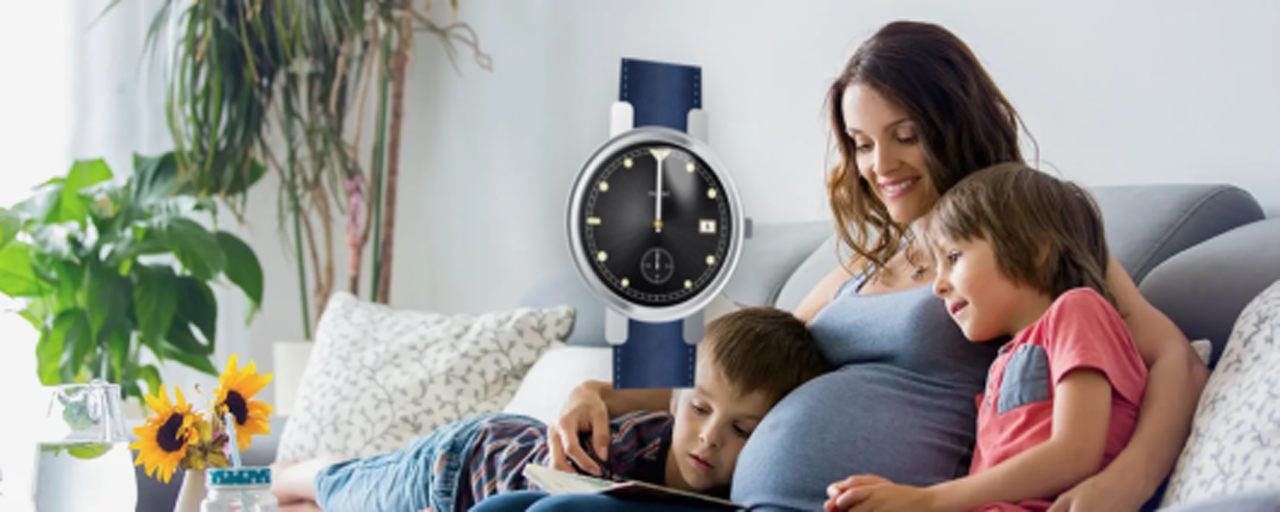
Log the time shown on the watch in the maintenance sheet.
12:00
